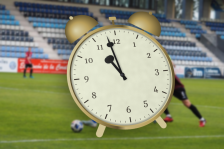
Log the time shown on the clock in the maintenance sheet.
10:58
